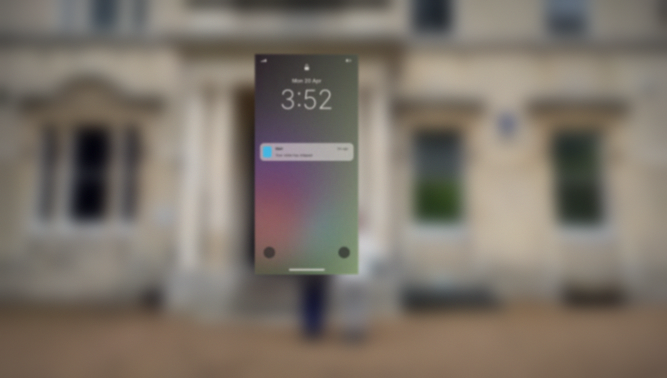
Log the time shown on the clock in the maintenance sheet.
3:52
